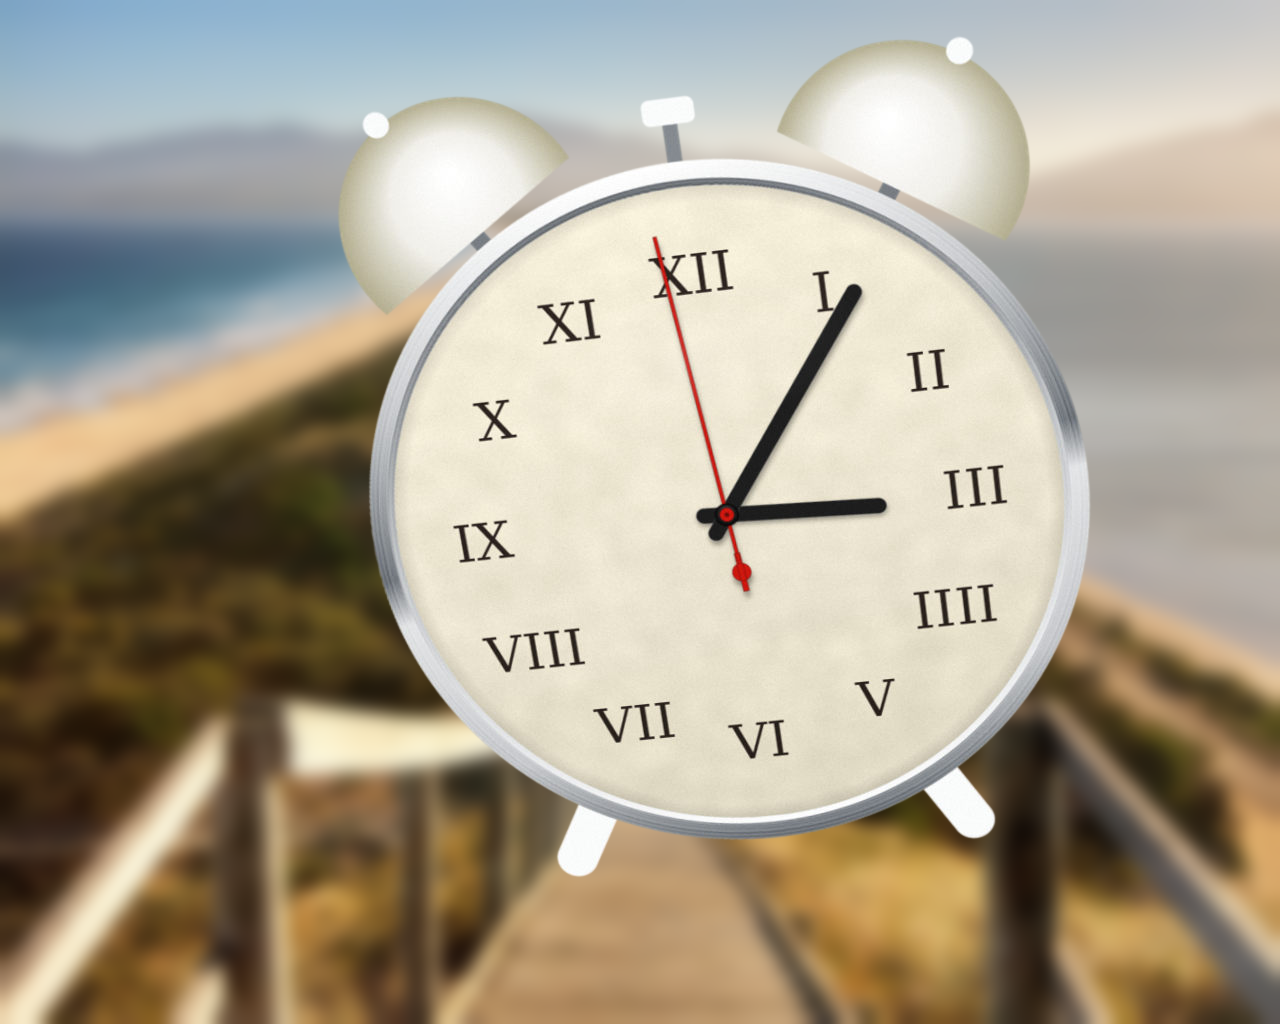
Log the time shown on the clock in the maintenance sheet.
3:05:59
